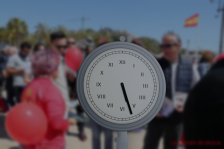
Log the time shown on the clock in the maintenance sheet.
5:27
